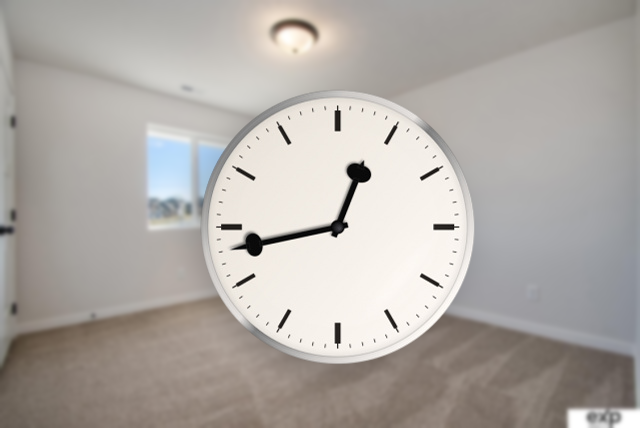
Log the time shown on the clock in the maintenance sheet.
12:43
